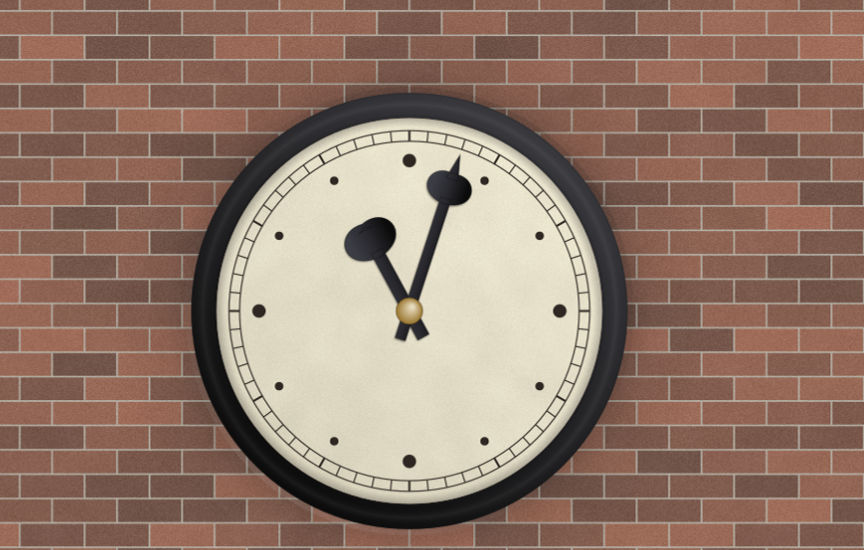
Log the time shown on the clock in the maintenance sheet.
11:03
